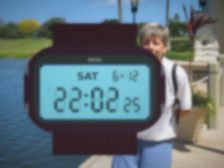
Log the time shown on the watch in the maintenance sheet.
22:02:25
